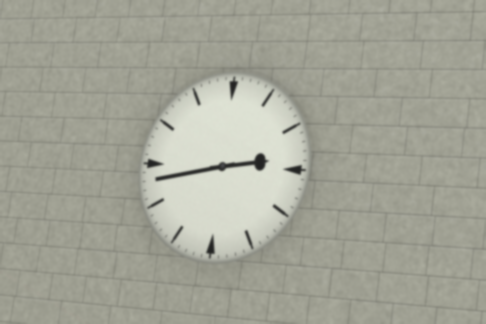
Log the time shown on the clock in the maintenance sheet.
2:43
